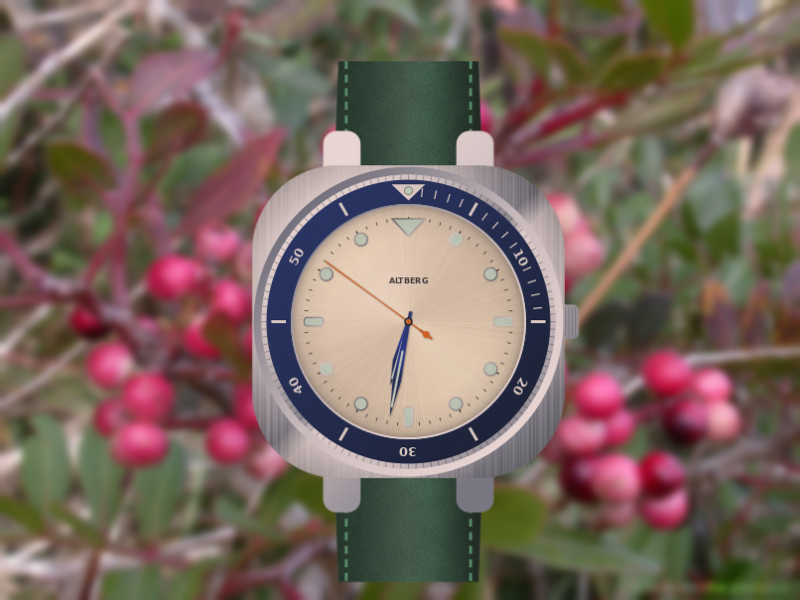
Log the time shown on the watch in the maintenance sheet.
6:31:51
